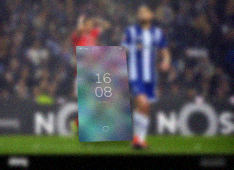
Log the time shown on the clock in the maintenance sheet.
16:08
